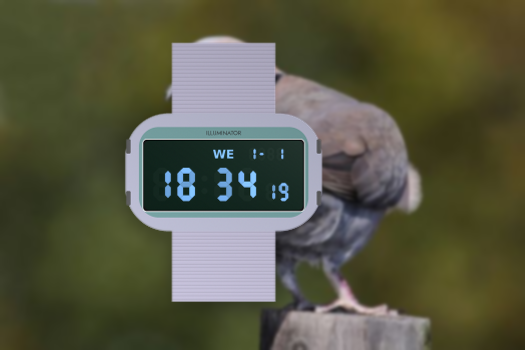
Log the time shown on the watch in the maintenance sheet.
18:34:19
